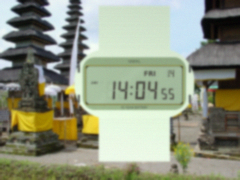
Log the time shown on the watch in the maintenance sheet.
14:04:55
